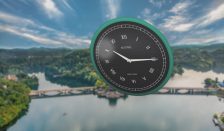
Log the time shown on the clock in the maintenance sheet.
10:15
